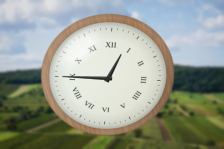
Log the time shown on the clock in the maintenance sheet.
12:45
